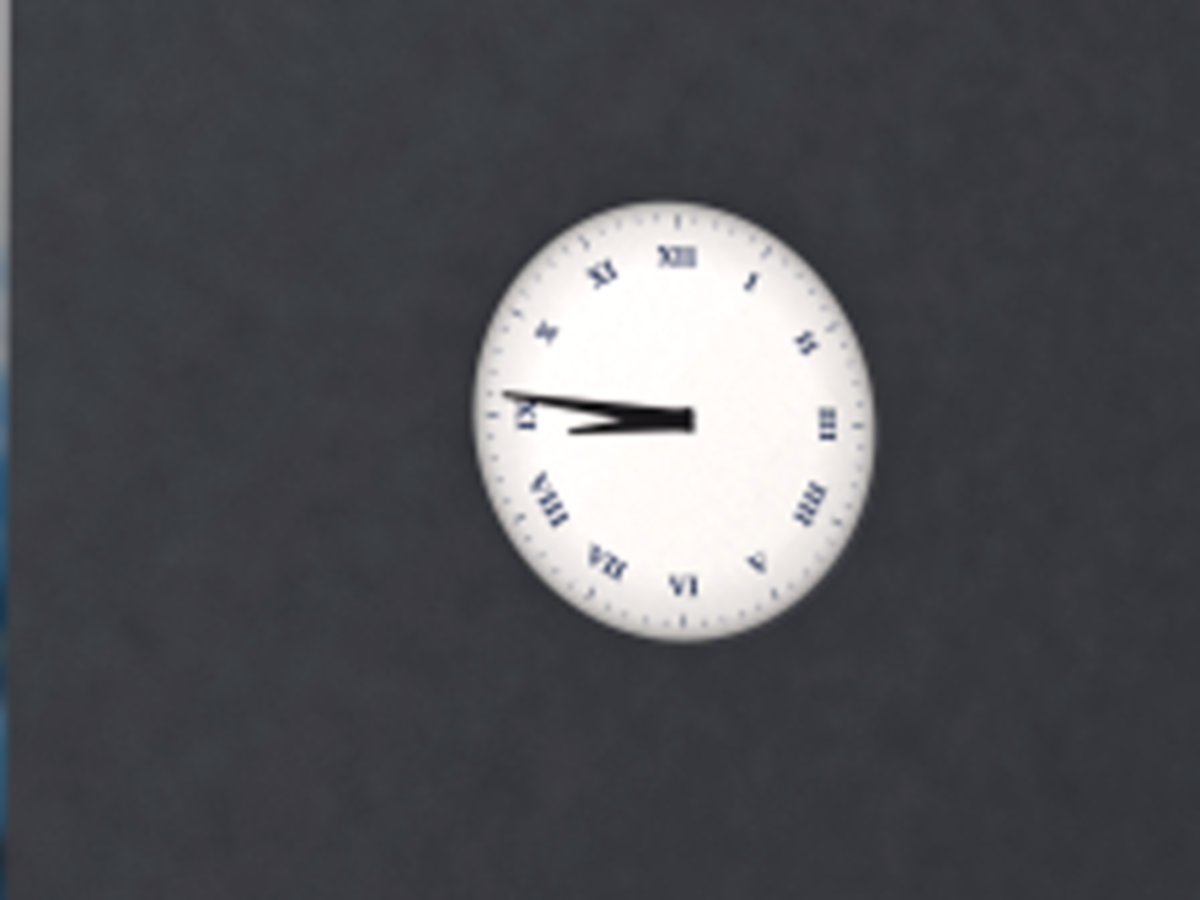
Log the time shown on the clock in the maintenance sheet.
8:46
